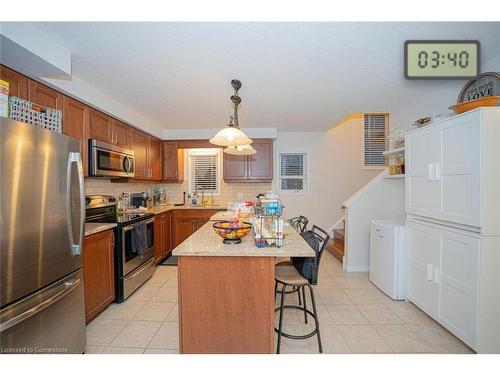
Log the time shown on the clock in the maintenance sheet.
3:40
